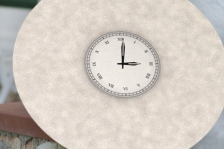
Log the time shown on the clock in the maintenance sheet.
3:01
